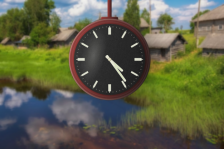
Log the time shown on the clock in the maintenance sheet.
4:24
